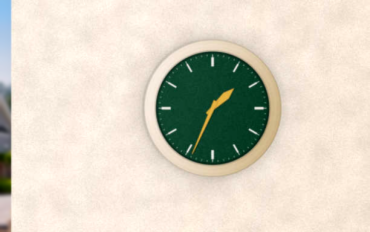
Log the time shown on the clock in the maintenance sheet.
1:34
